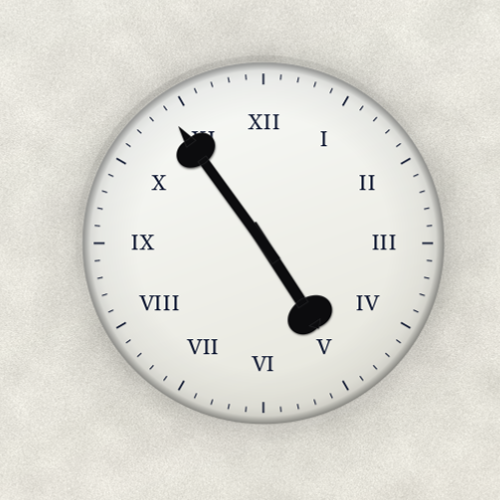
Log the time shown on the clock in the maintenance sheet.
4:54
